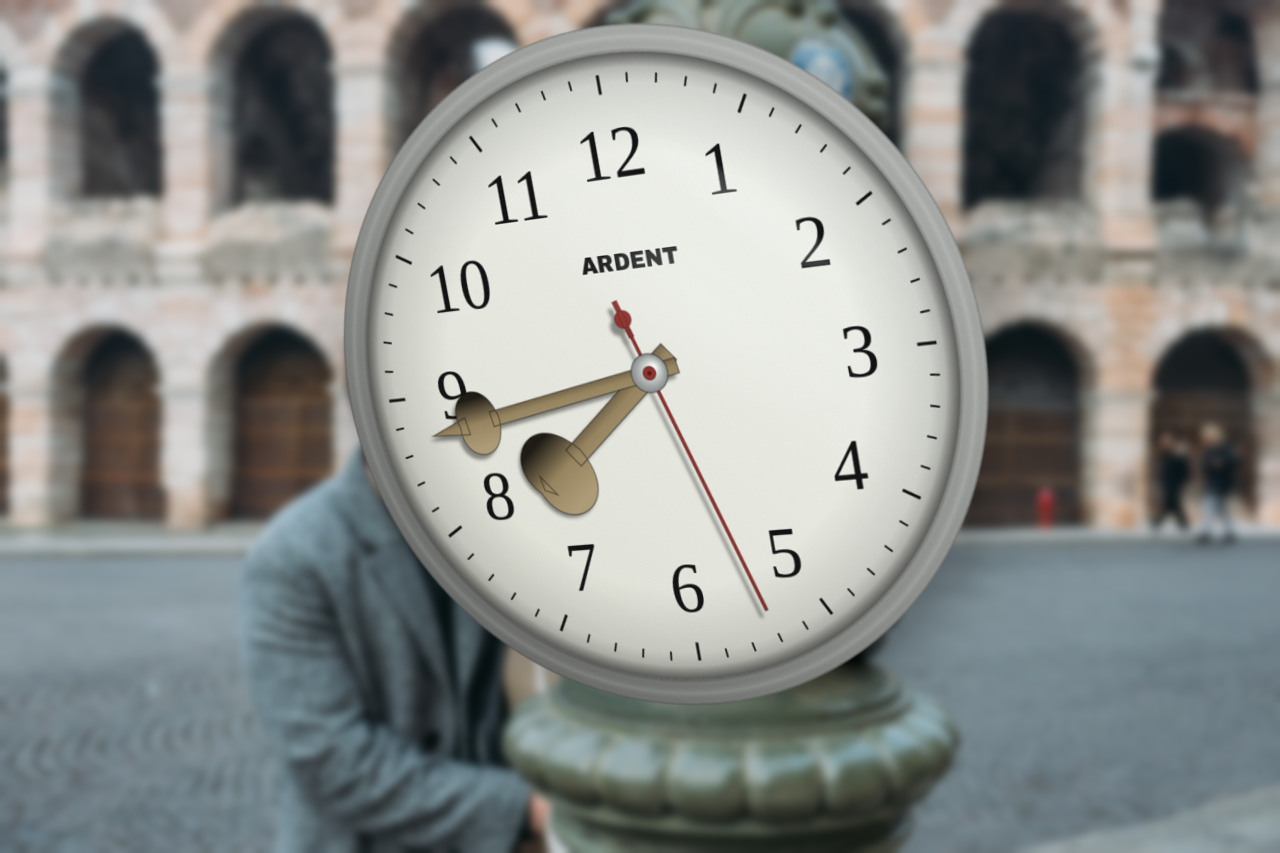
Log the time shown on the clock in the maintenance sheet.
7:43:27
